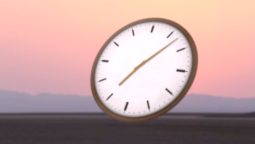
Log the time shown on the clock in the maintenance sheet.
7:07
